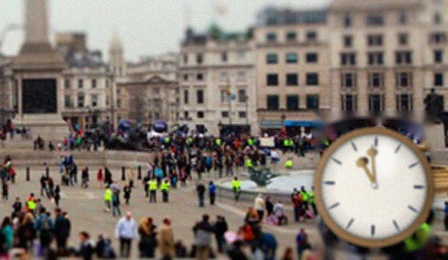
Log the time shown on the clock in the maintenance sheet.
10:59
